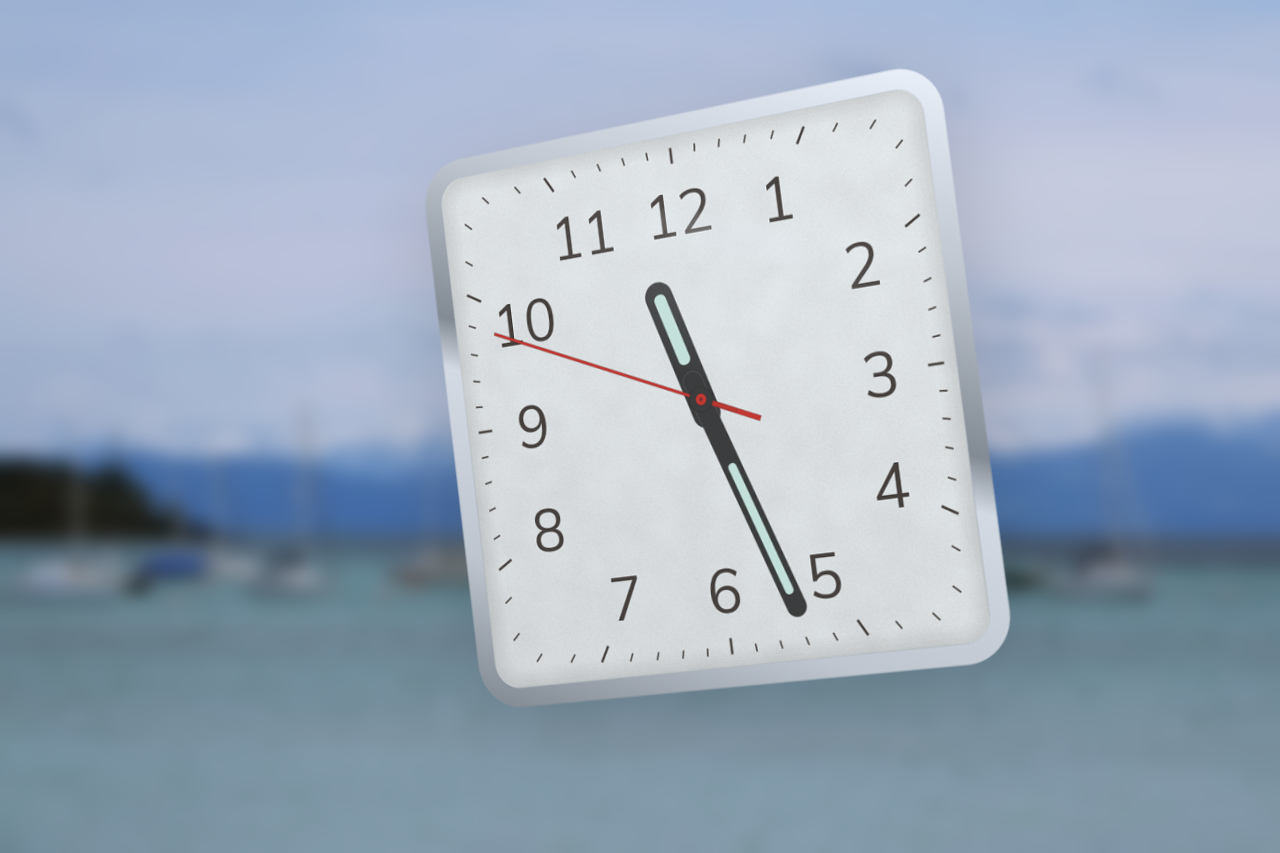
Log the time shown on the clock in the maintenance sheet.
11:26:49
